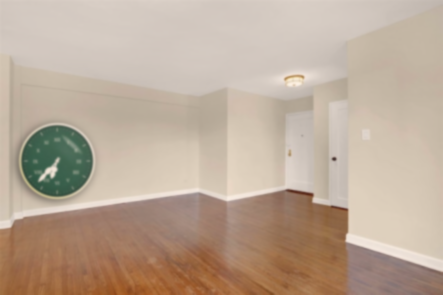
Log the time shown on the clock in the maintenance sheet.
6:37
